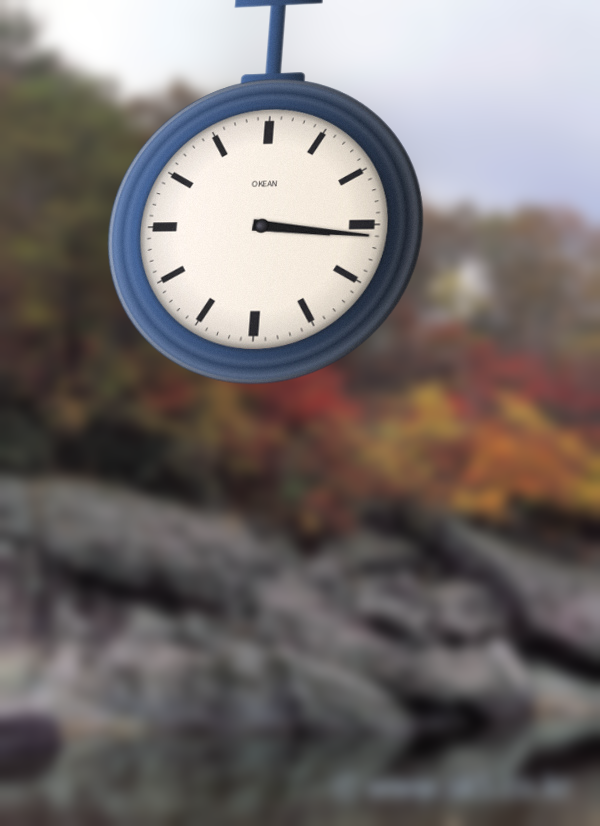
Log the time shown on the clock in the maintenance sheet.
3:16
